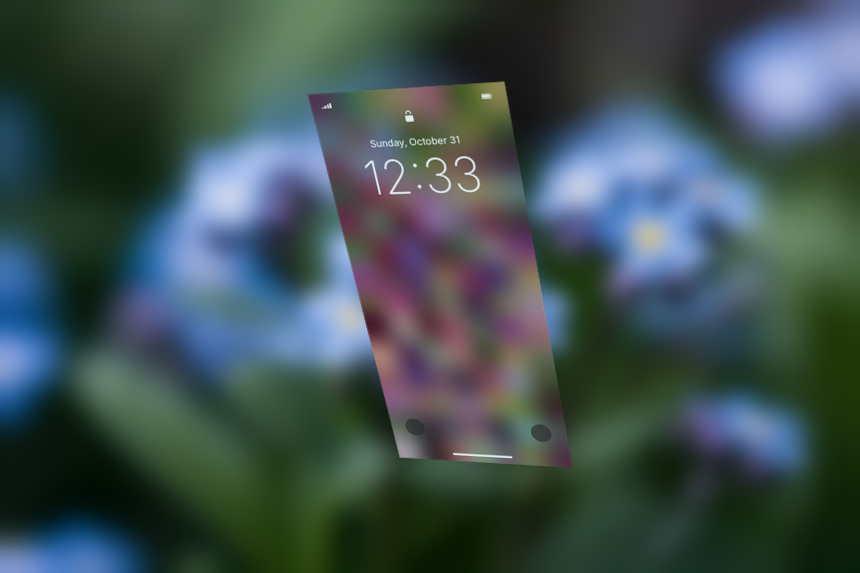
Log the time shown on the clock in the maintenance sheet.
12:33
